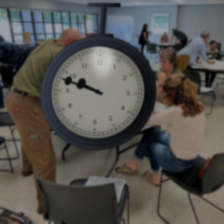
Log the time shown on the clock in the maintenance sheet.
9:48
